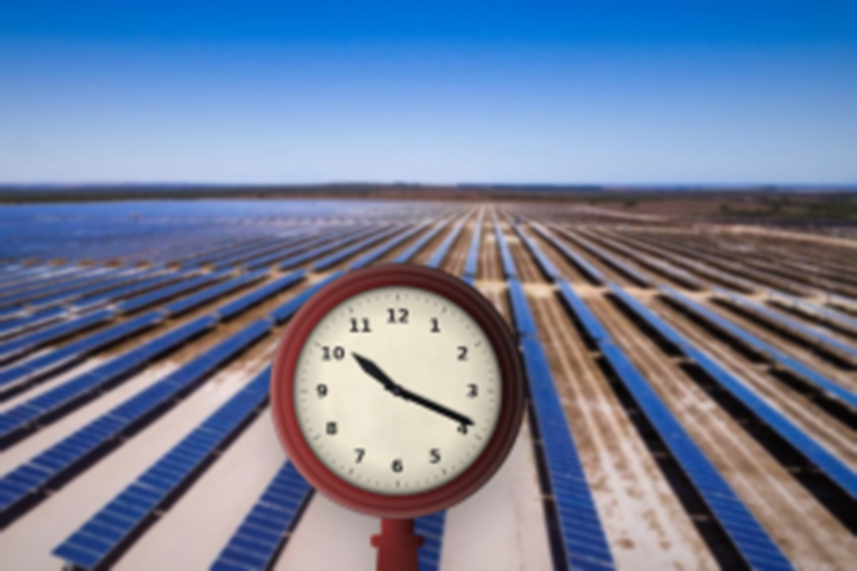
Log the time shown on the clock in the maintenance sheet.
10:19
